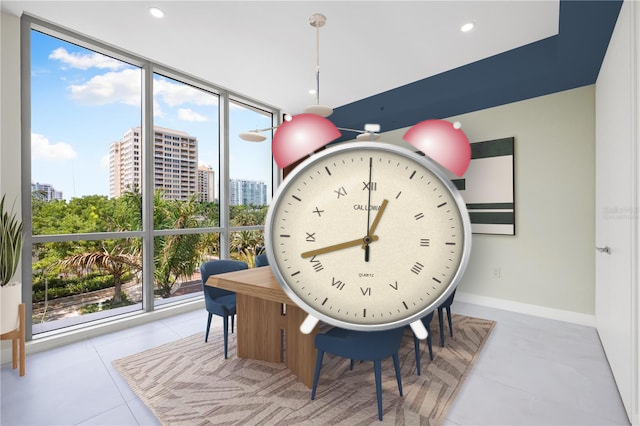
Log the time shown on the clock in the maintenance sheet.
12:42:00
